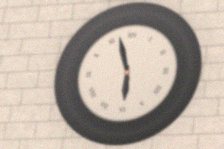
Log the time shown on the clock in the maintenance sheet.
5:57
